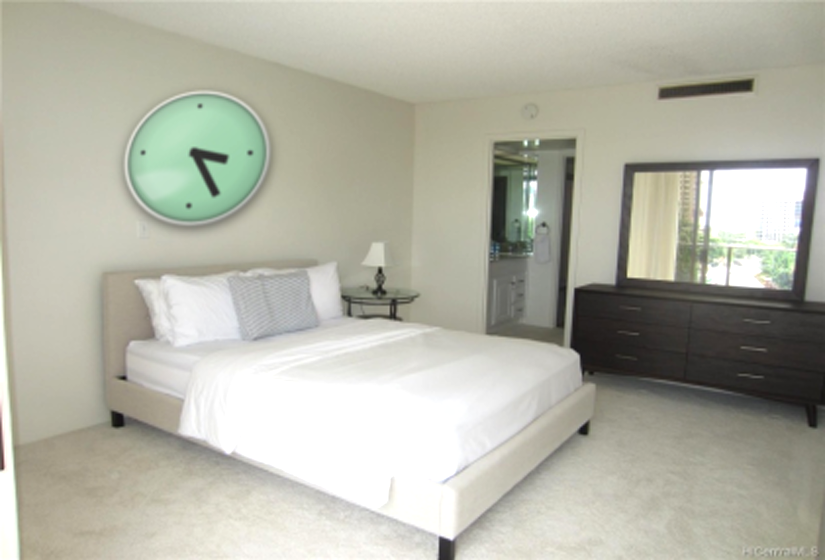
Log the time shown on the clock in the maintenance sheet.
3:25
